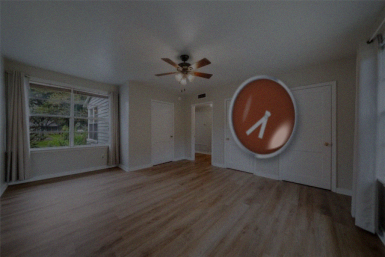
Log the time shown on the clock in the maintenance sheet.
6:39
